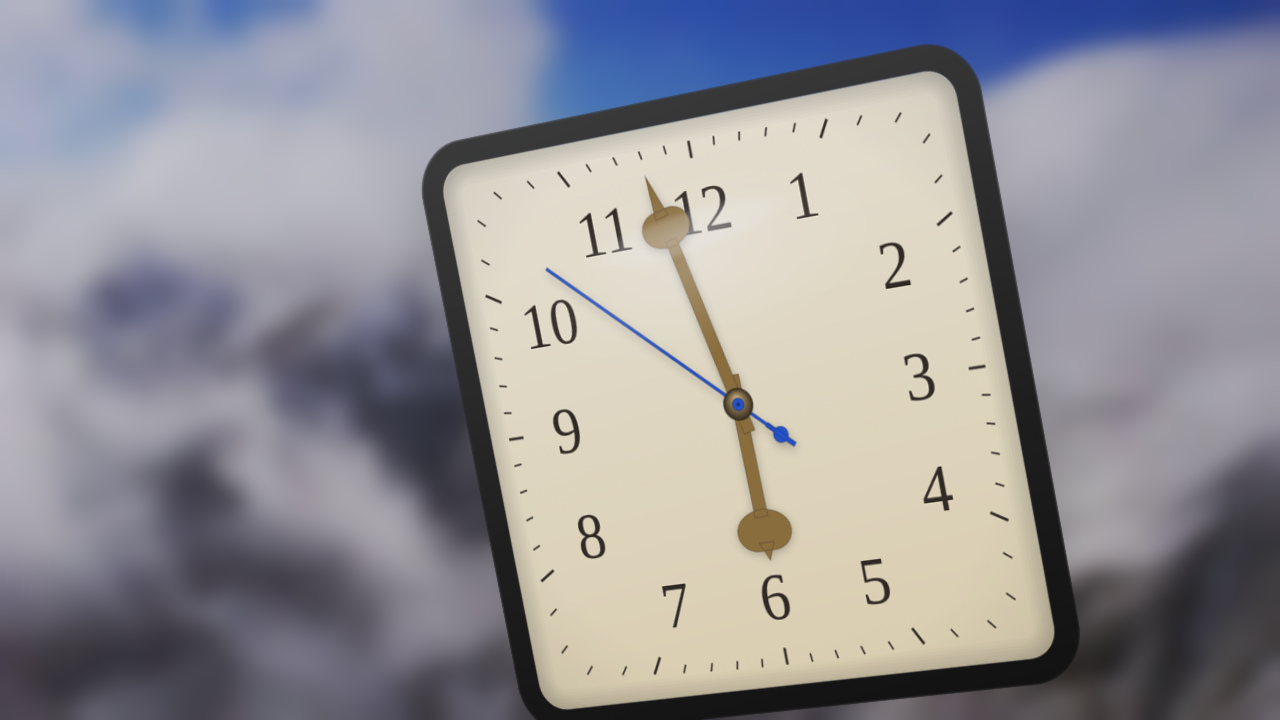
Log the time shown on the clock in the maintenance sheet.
5:57:52
